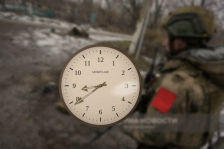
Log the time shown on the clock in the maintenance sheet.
8:39
